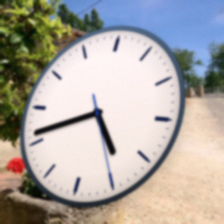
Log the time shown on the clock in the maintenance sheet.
4:41:25
